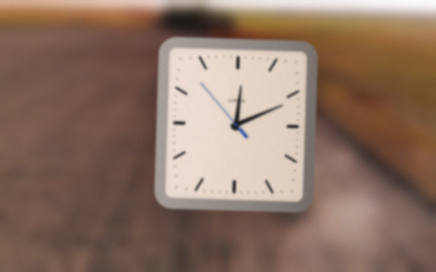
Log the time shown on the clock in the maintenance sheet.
12:10:53
